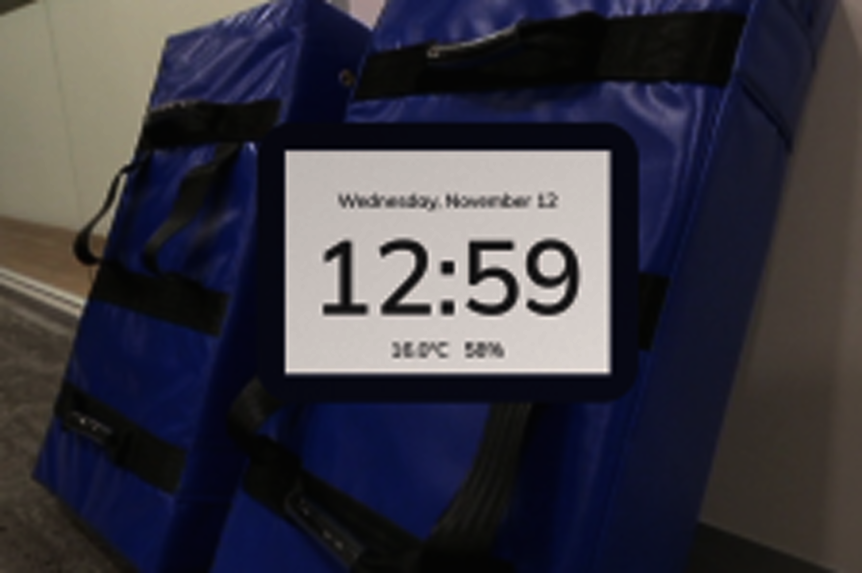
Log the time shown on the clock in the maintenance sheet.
12:59
